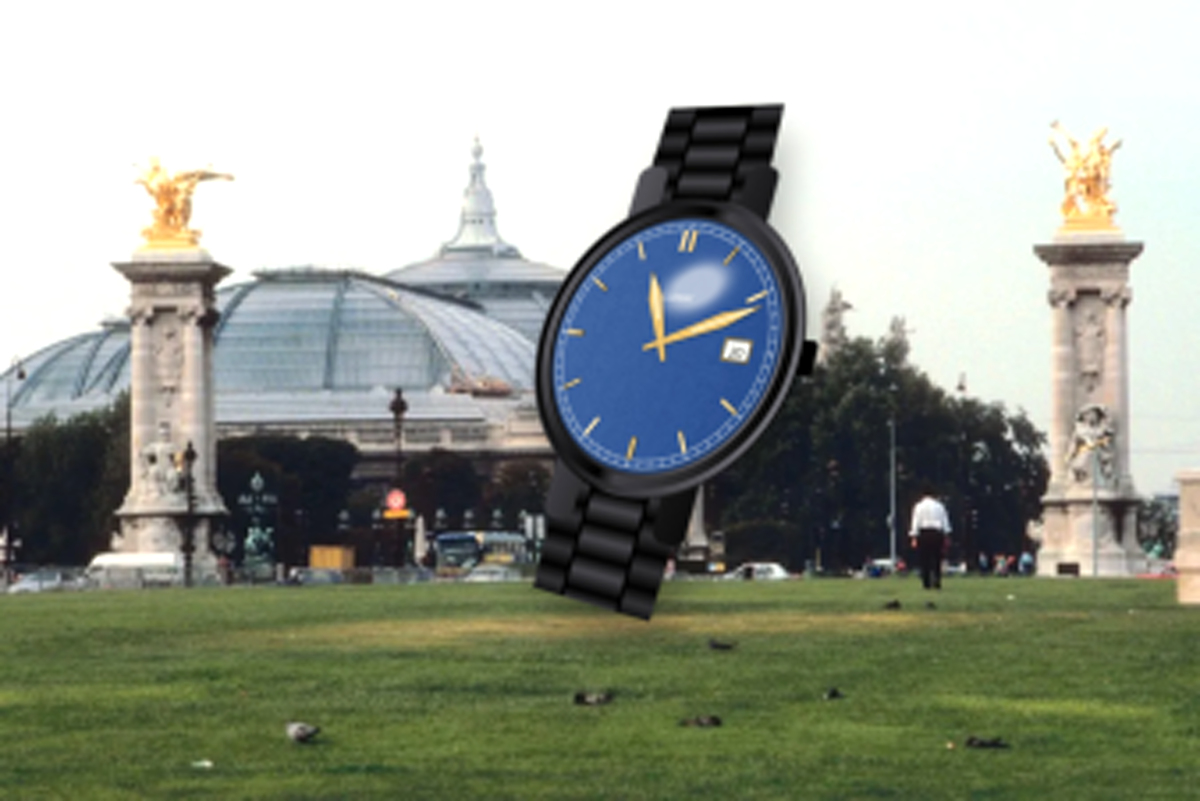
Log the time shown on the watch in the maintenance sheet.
11:11
